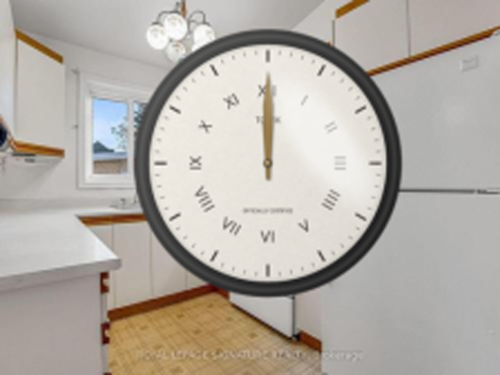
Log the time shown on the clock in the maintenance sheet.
12:00
